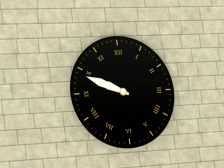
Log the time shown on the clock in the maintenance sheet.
9:49
